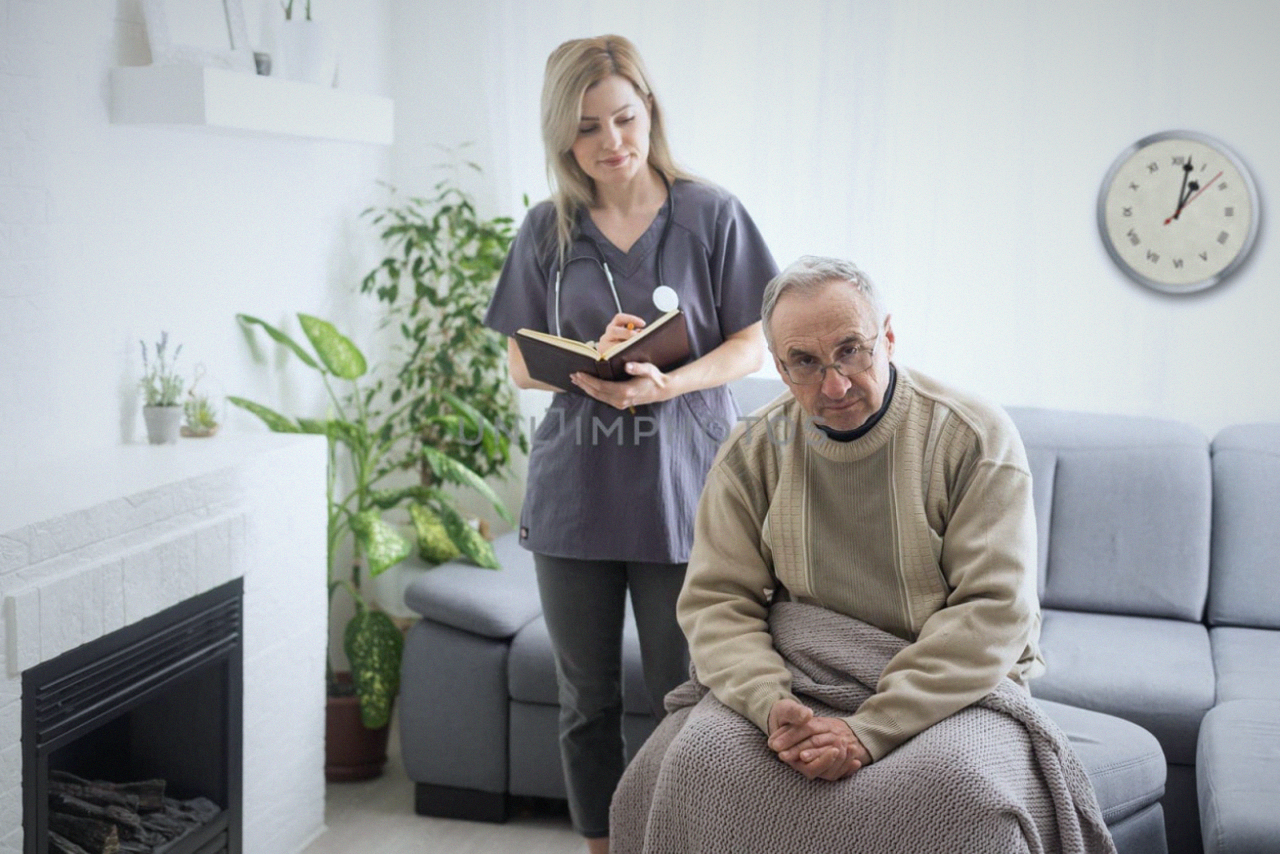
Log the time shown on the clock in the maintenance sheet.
1:02:08
